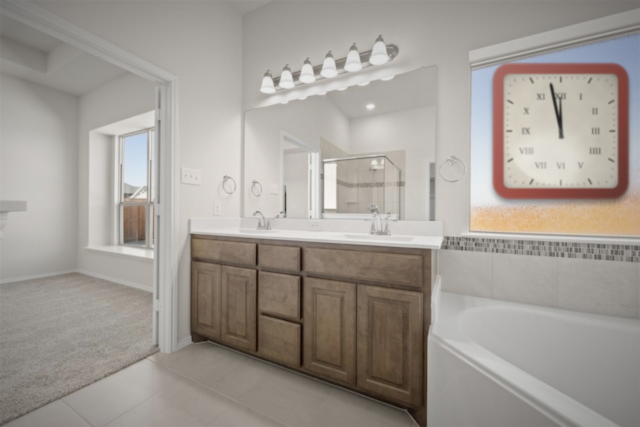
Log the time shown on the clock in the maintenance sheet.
11:58
